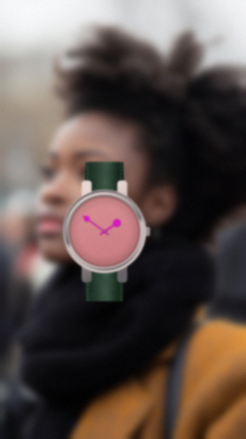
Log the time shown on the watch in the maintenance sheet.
1:51
